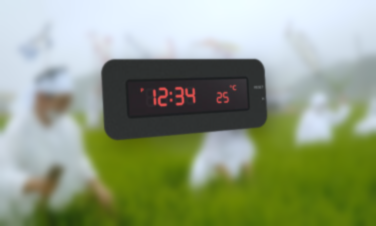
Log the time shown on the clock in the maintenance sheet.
12:34
